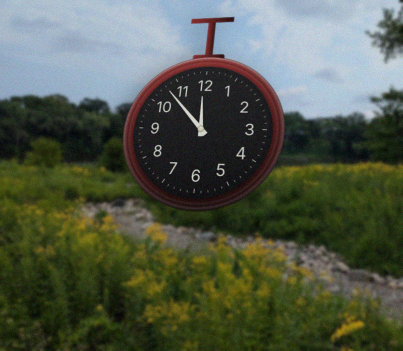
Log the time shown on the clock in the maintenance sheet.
11:53
